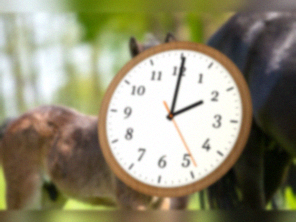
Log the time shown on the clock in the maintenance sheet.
2:00:24
